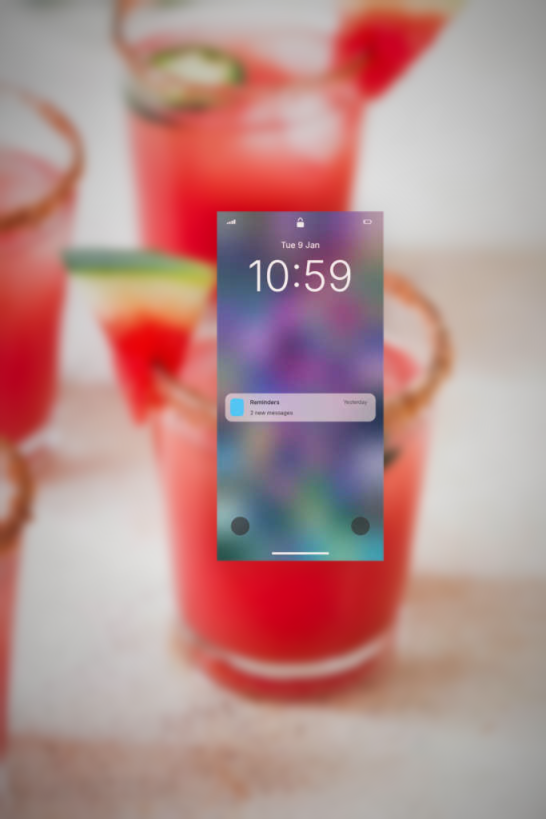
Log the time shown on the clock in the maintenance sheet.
10:59
